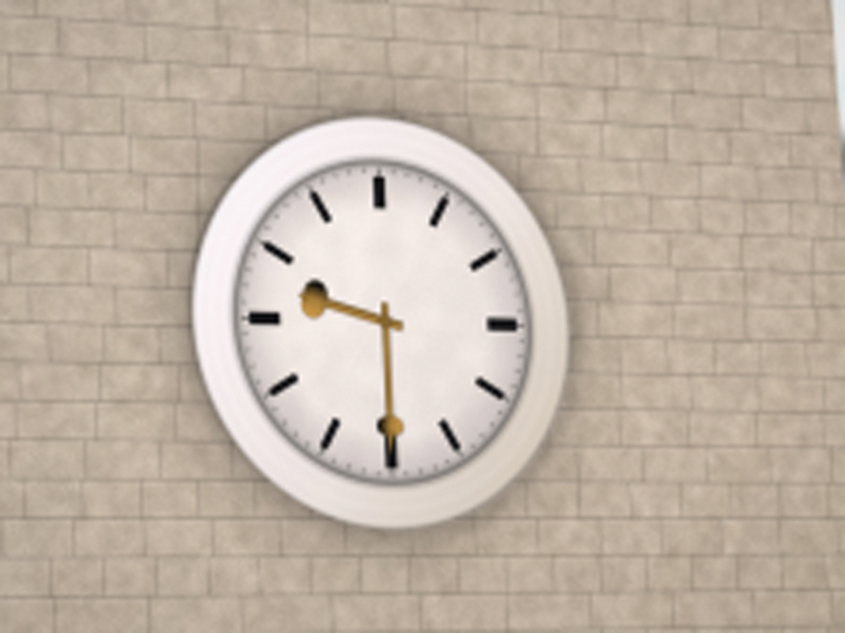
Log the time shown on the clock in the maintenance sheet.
9:30
